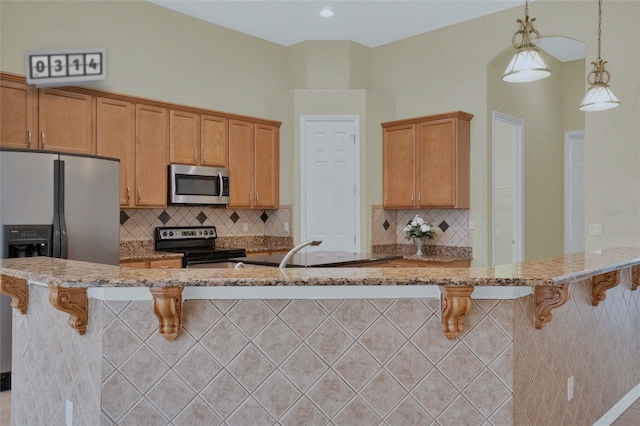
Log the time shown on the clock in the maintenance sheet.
3:14
